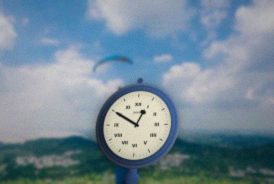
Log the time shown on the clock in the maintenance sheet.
12:50
